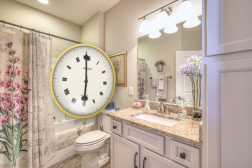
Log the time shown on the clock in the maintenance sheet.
5:59
